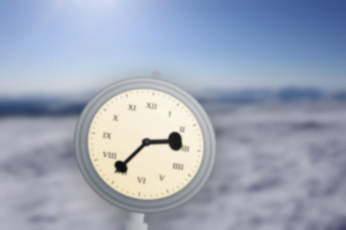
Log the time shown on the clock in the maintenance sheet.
2:36
